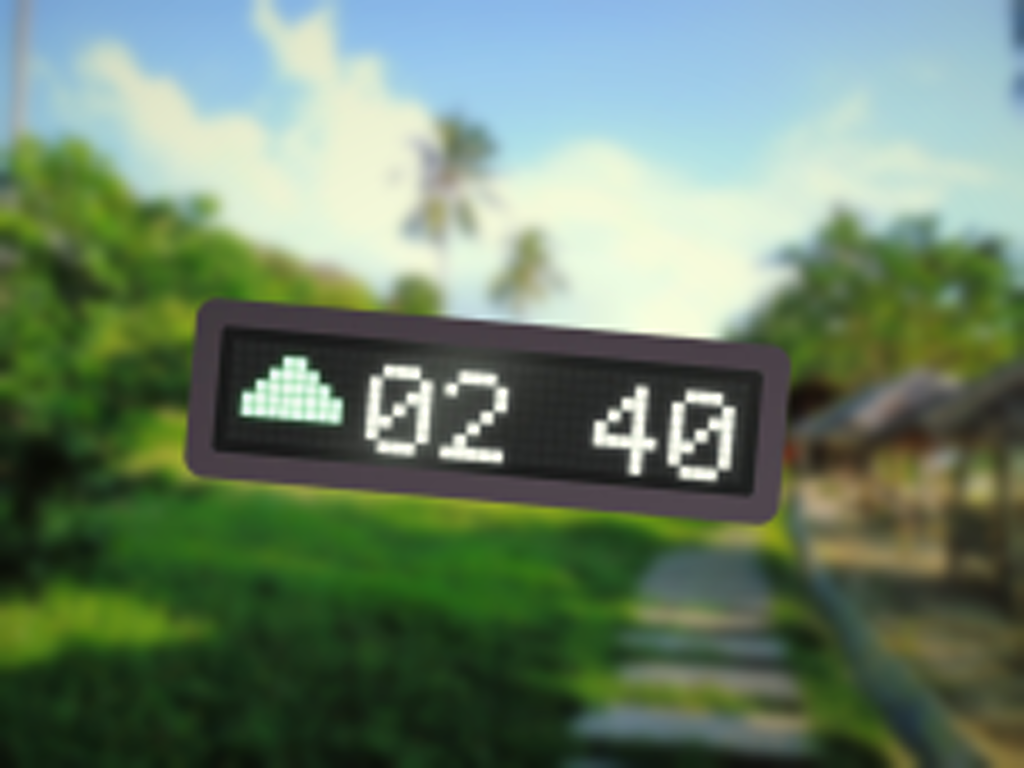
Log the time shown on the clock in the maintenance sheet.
2:40
